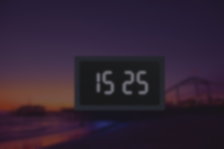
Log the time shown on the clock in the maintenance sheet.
15:25
